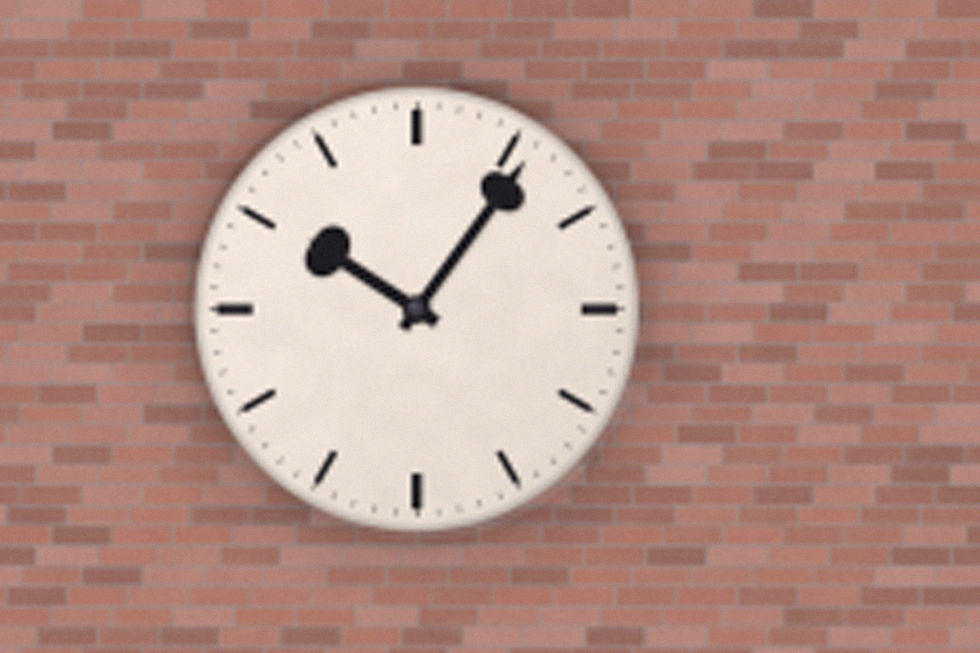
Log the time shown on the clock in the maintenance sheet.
10:06
